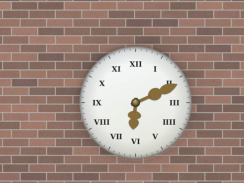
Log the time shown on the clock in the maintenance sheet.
6:11
